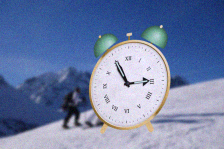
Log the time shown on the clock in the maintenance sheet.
2:55
